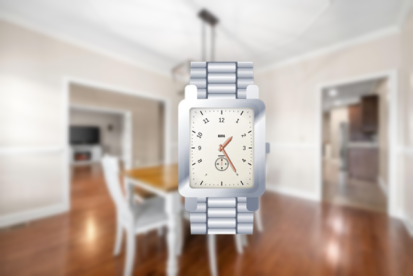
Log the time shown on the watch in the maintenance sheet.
1:25
